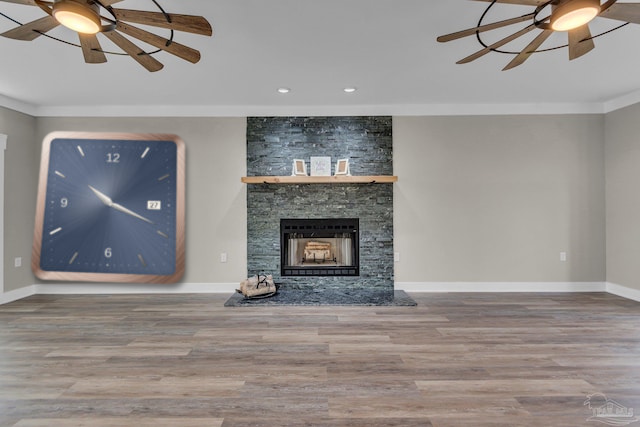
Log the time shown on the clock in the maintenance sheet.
10:19
